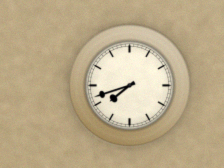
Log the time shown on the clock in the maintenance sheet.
7:42
